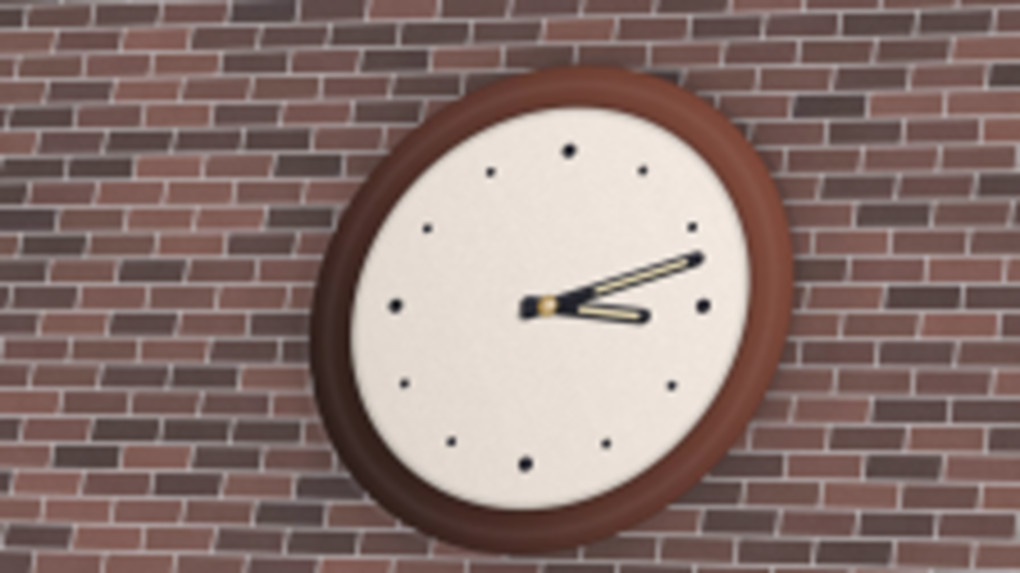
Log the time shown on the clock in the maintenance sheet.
3:12
